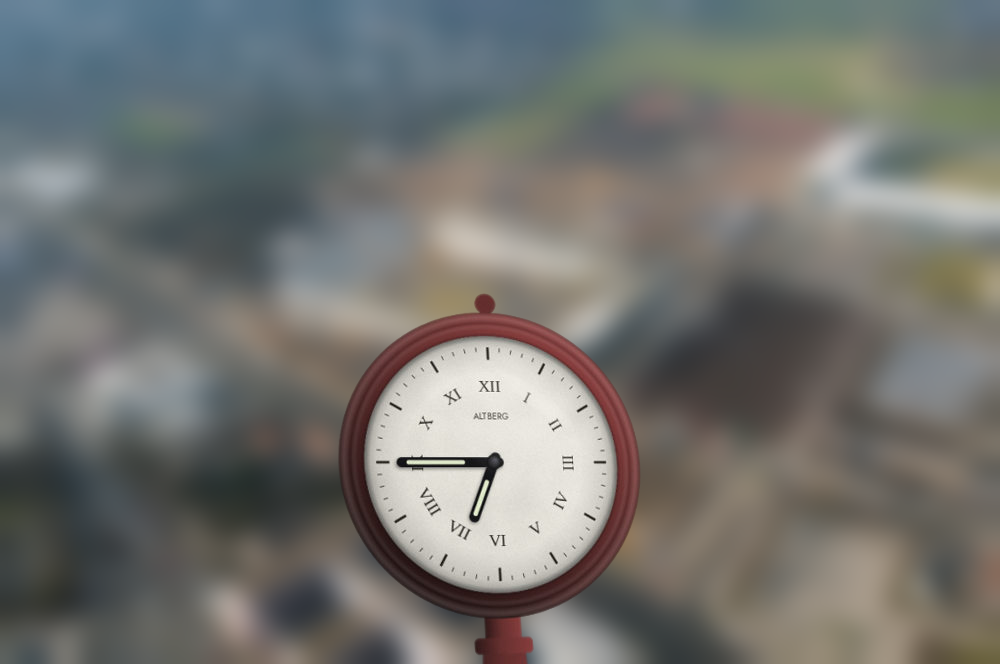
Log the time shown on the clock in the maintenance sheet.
6:45
